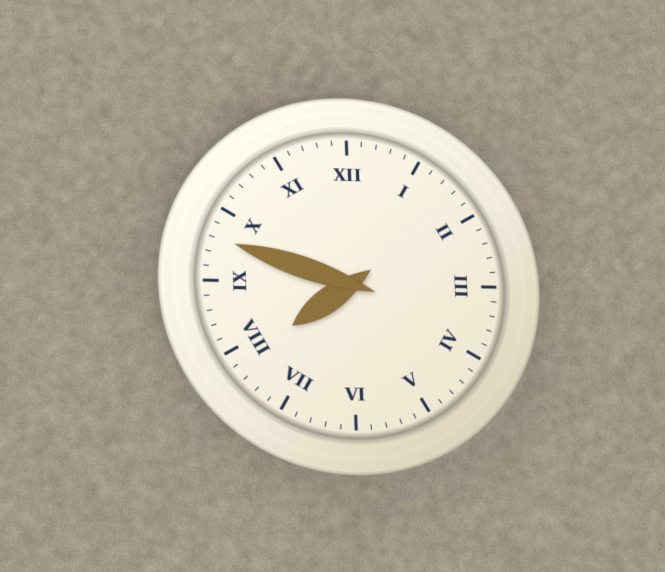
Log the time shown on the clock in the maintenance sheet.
7:48
